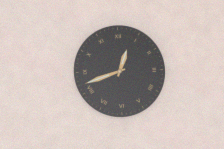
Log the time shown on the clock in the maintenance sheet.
12:42
